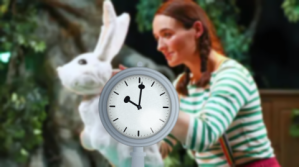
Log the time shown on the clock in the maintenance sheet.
10:01
